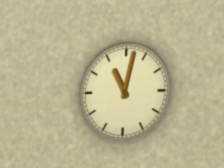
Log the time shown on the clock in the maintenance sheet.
11:02
